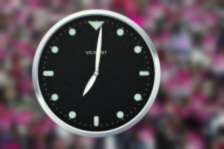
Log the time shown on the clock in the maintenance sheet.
7:01
